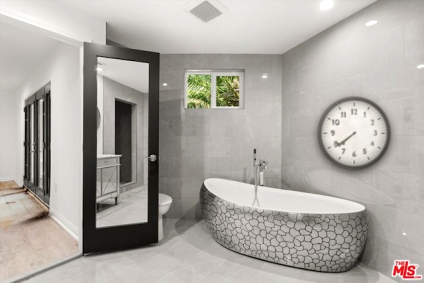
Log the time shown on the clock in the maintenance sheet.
7:39
